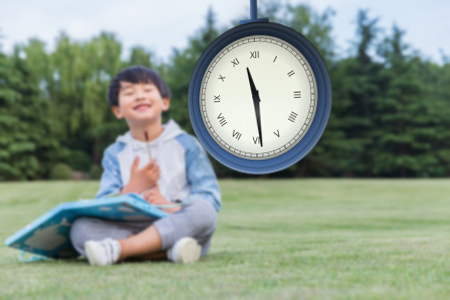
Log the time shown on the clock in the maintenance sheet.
11:29
